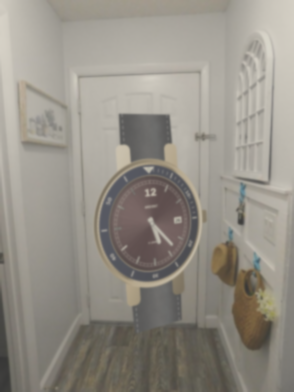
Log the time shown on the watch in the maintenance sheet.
5:23
